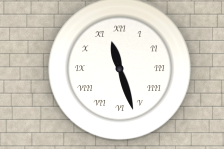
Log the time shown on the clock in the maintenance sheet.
11:27
